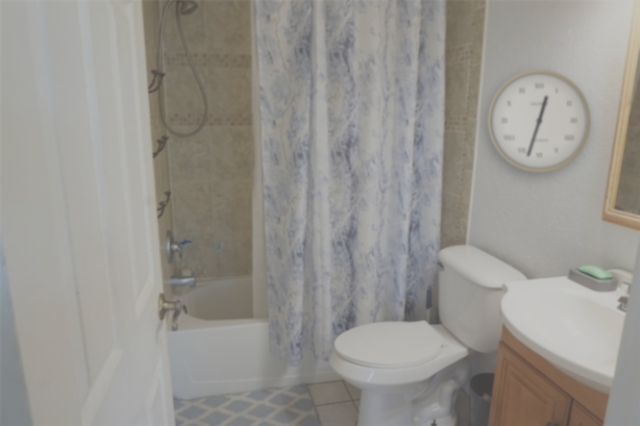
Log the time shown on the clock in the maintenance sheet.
12:33
